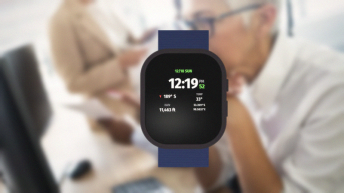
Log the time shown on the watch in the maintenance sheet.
12:19
